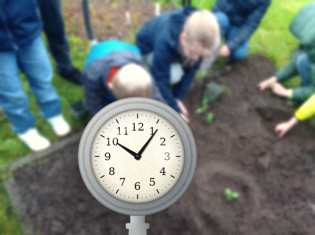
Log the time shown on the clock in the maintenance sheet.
10:06
